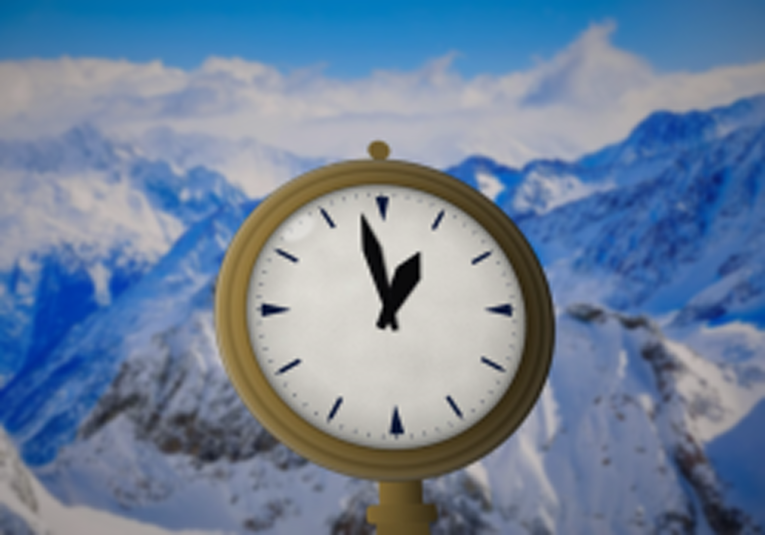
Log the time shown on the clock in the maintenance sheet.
12:58
